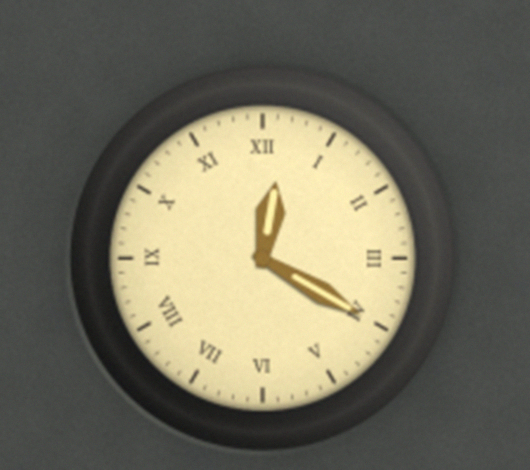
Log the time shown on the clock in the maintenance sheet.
12:20
